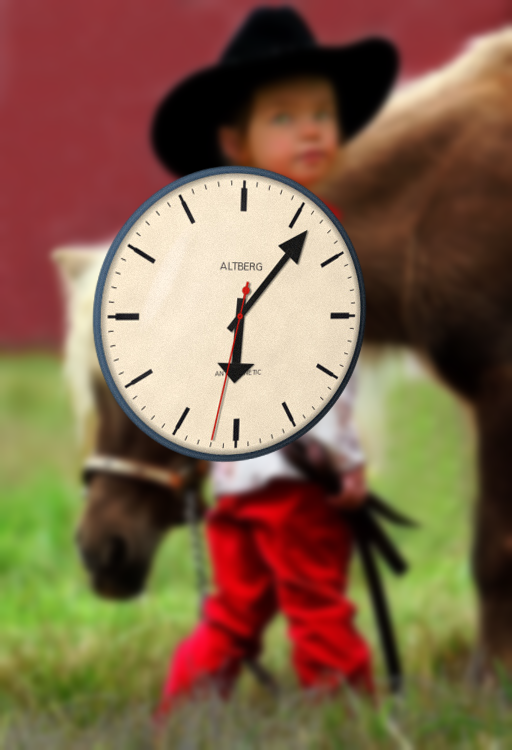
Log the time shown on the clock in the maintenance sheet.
6:06:32
